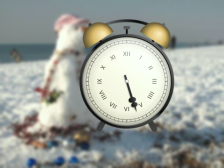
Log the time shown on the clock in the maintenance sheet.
5:27
